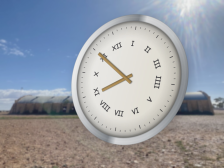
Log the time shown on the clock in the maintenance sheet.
8:55
